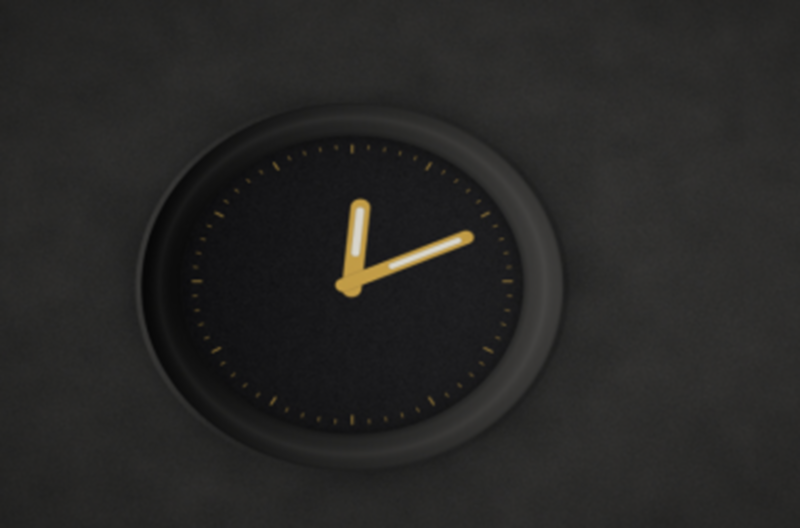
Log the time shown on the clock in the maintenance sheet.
12:11
